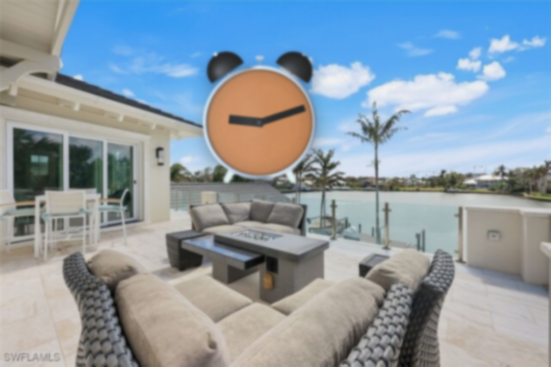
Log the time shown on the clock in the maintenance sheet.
9:12
